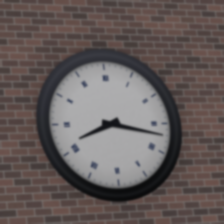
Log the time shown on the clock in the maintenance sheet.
8:17
